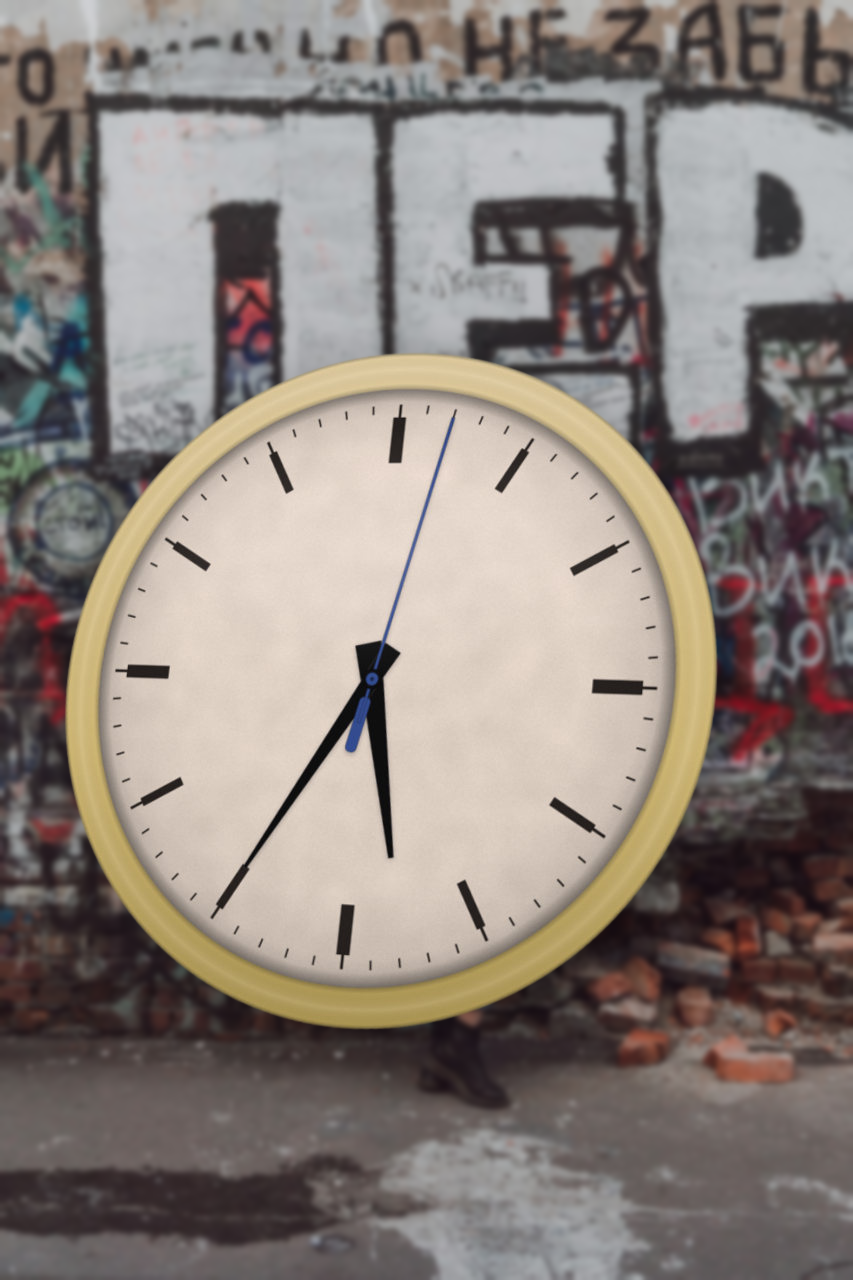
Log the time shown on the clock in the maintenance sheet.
5:35:02
